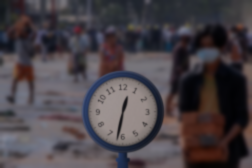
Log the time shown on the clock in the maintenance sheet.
12:32
